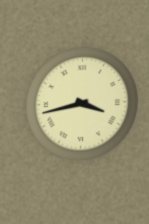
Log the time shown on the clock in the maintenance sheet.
3:43
